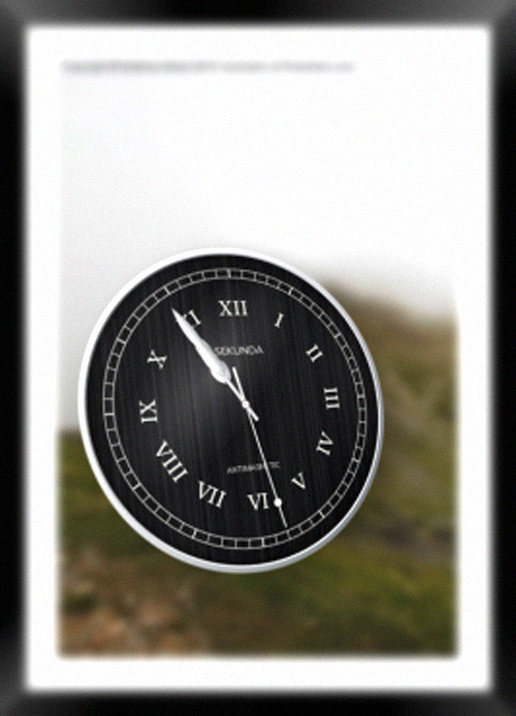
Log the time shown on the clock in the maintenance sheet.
10:54:28
